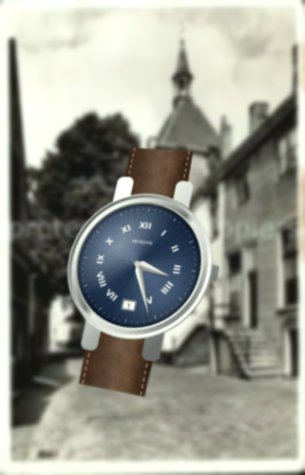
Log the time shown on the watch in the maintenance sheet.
3:26
